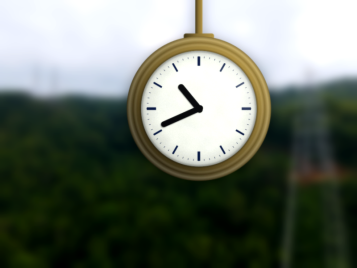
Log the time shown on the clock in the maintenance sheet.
10:41
